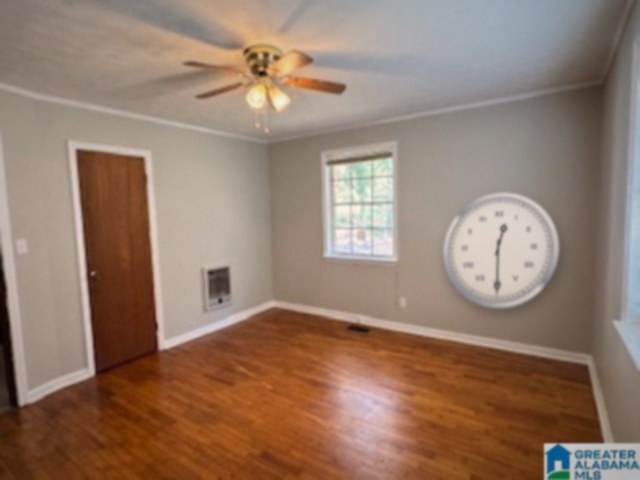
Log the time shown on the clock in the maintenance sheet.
12:30
